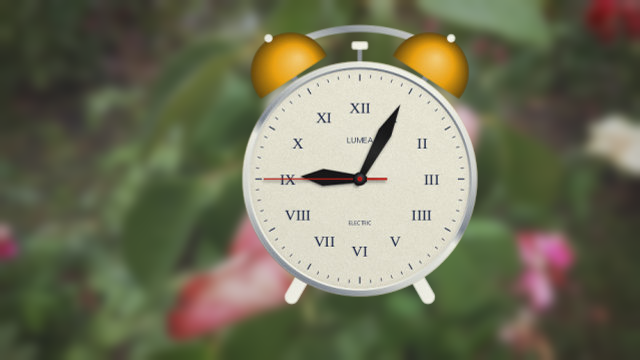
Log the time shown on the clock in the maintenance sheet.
9:04:45
